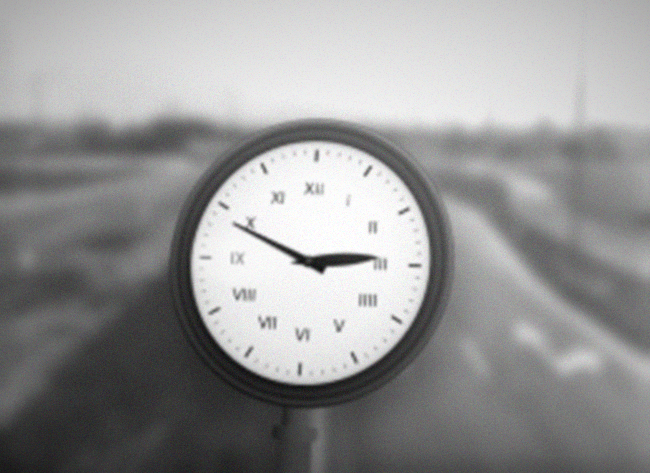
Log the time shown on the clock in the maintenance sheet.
2:49
